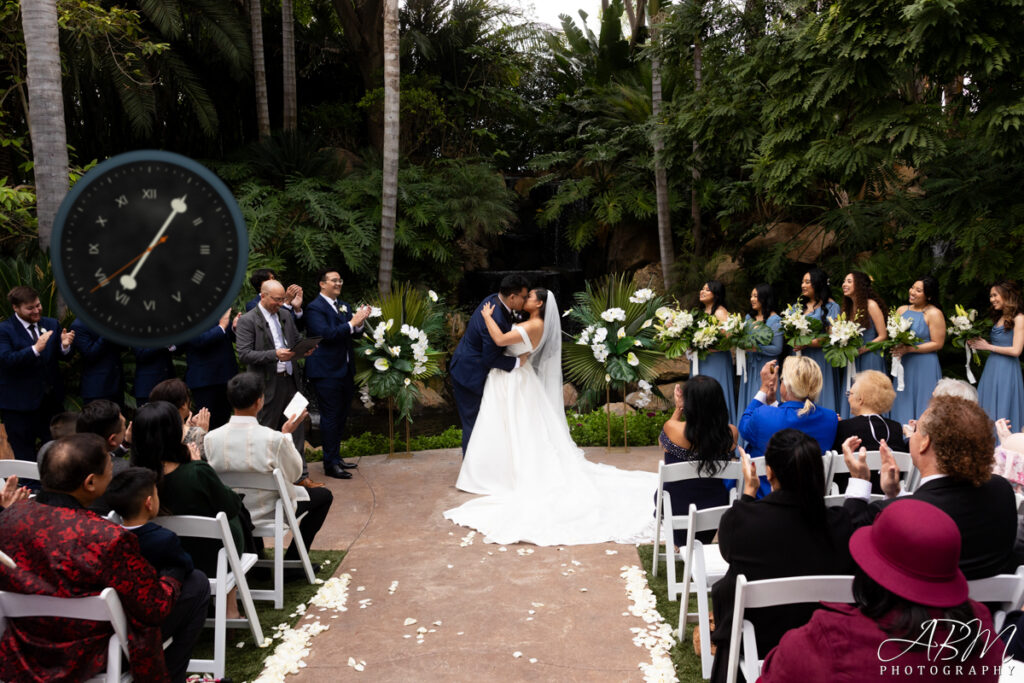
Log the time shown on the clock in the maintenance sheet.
7:05:39
